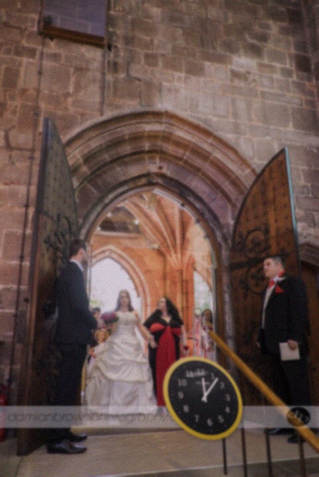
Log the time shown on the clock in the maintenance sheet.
12:07
